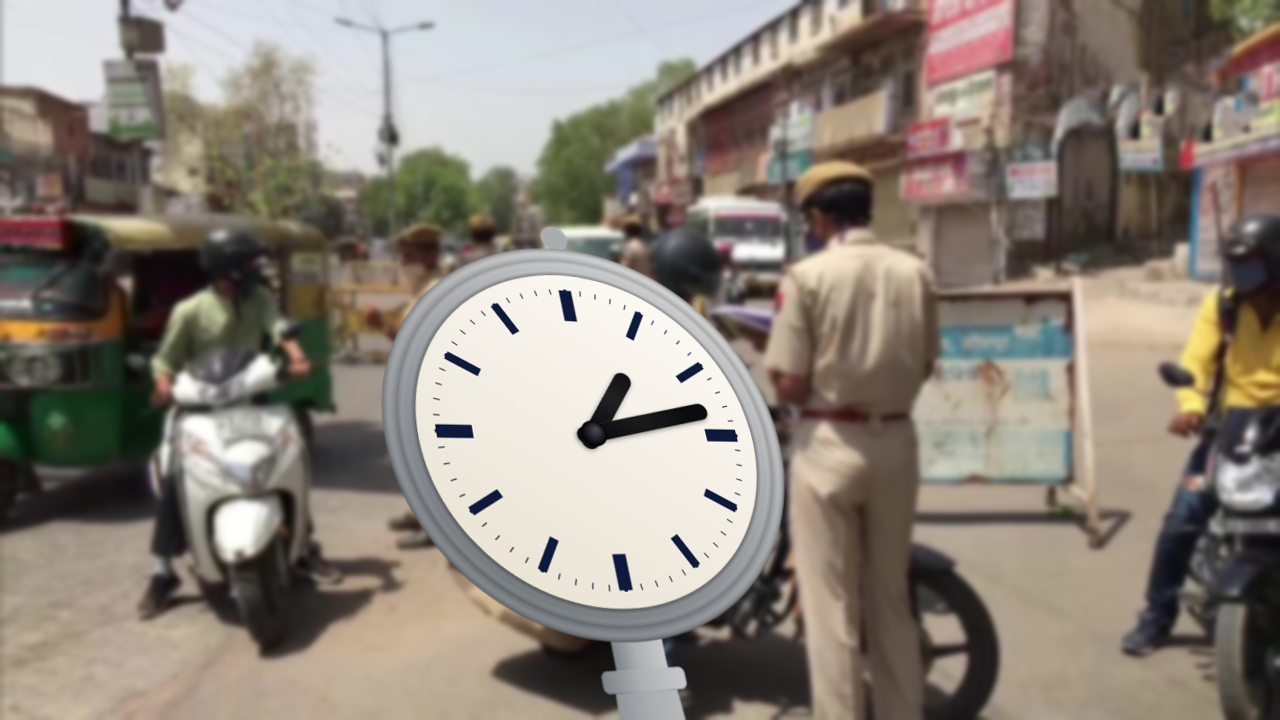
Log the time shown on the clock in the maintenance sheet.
1:13
